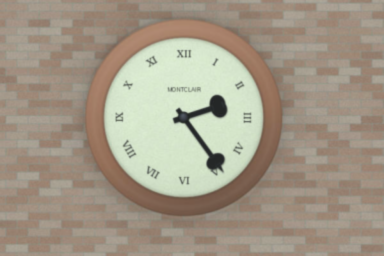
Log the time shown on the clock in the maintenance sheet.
2:24
